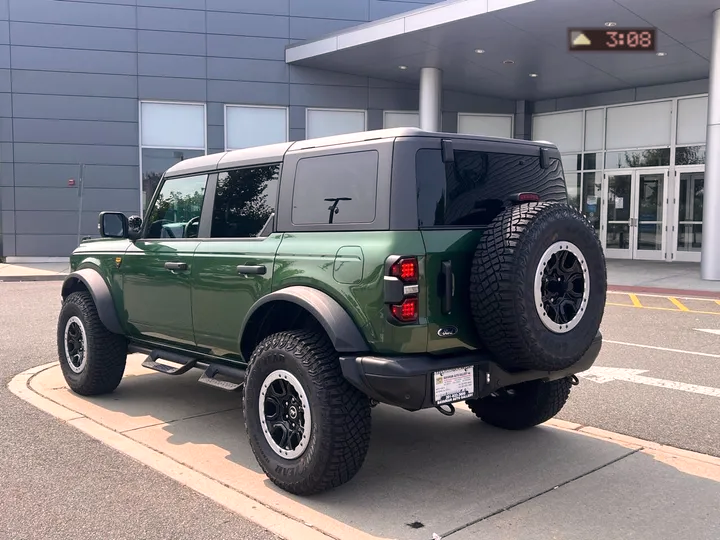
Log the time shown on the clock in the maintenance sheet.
3:08
